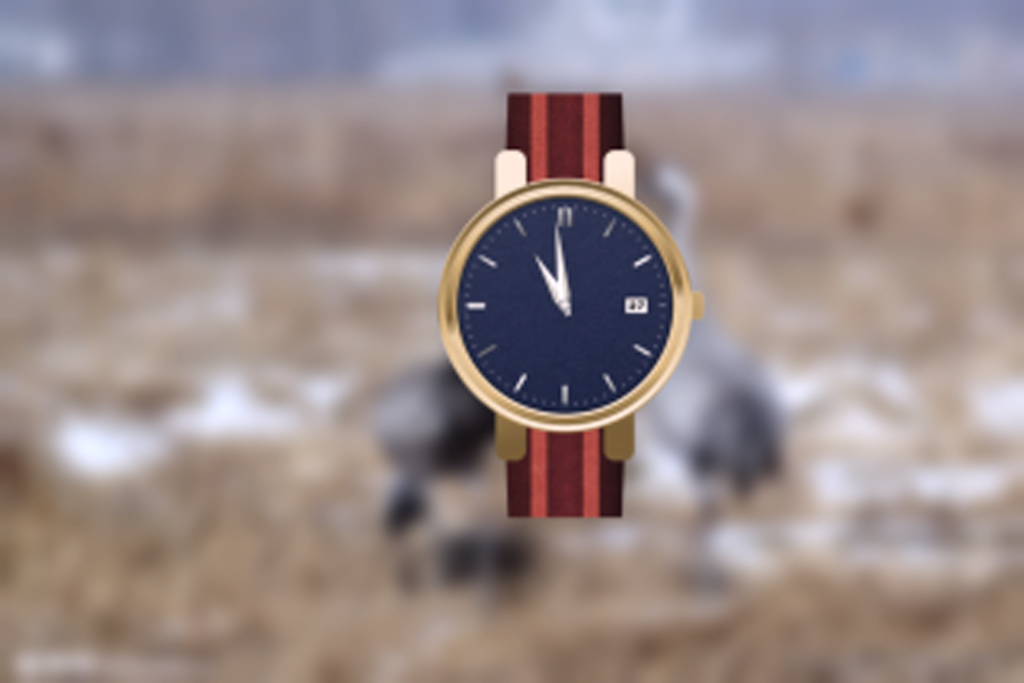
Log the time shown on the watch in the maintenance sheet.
10:59
